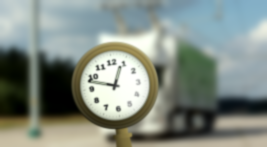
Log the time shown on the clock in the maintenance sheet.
12:48
